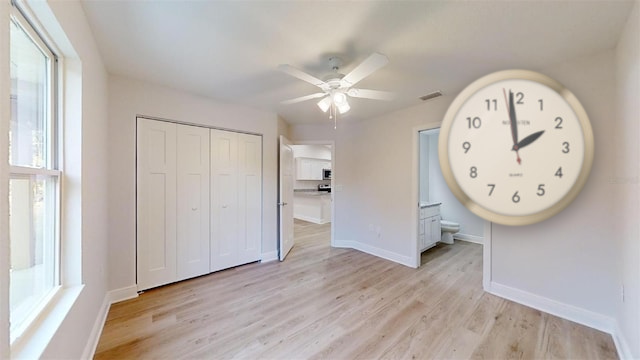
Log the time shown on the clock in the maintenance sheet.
1:58:58
